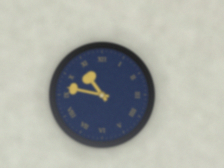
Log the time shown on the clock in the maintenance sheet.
10:47
